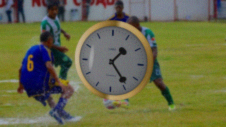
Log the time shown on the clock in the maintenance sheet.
1:24
